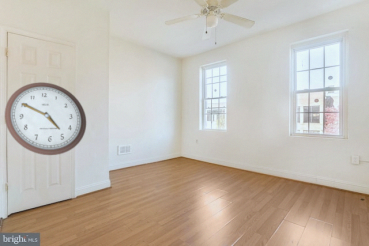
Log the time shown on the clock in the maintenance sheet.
4:50
